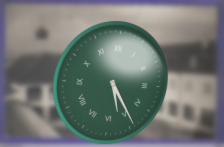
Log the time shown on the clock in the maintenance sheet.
5:24
